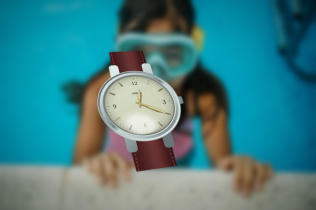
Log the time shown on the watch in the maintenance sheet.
12:20
